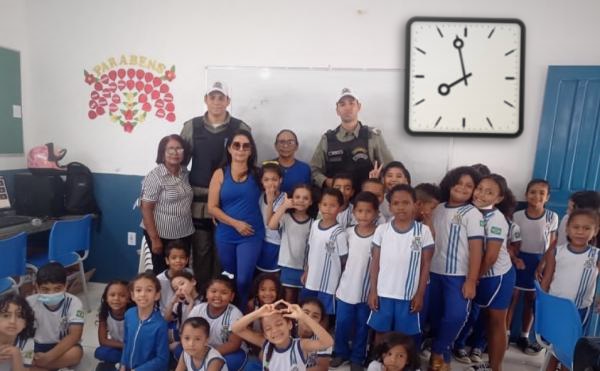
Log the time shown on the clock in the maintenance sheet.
7:58
